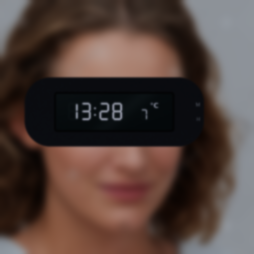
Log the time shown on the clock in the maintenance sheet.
13:28
